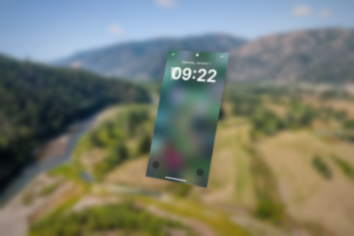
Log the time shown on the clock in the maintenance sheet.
9:22
